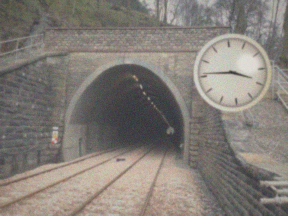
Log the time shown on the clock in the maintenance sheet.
3:46
